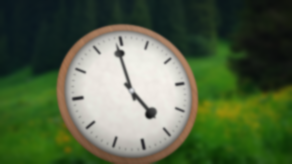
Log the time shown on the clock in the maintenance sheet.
4:59
